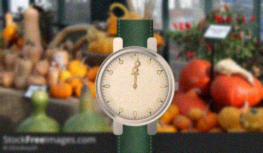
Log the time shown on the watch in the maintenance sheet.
12:01
